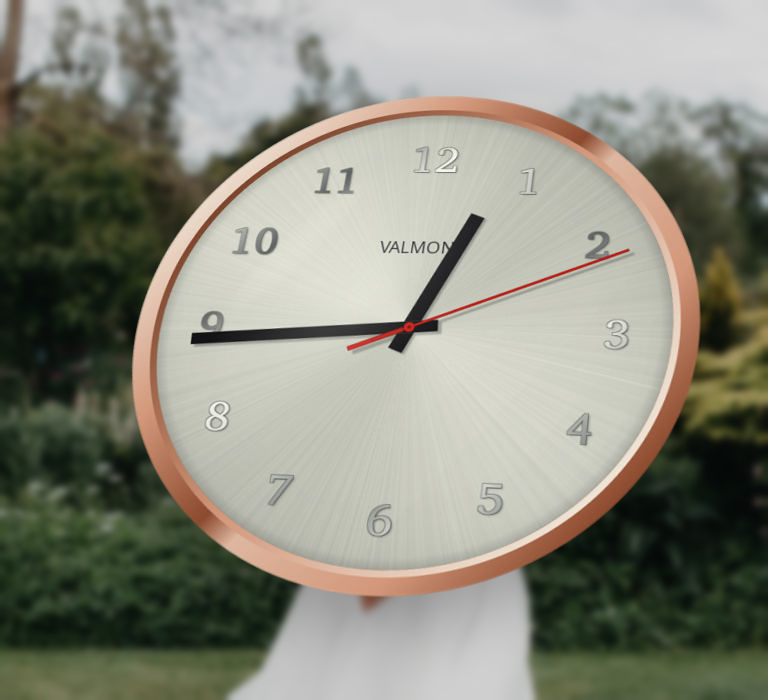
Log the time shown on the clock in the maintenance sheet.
12:44:11
